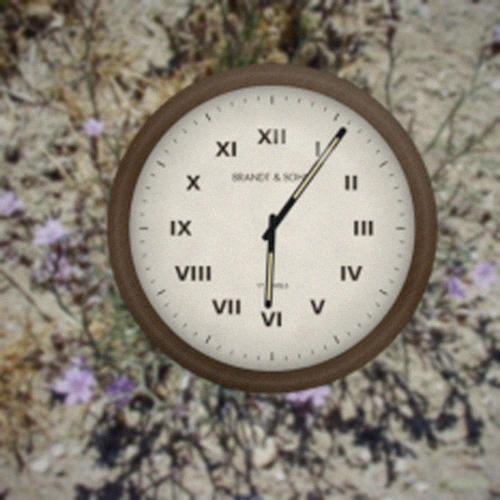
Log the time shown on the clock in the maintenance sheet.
6:06
